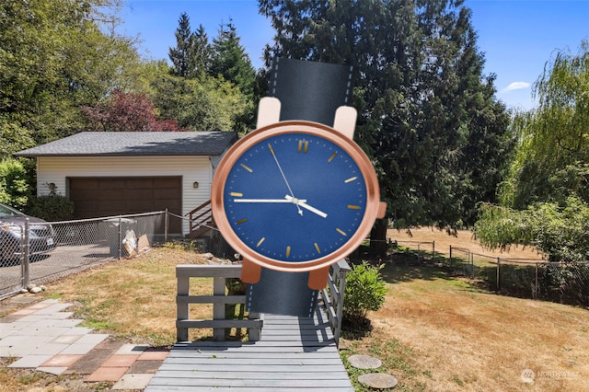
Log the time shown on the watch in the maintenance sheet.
3:43:55
